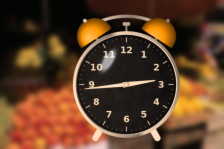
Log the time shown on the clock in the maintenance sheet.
2:44
